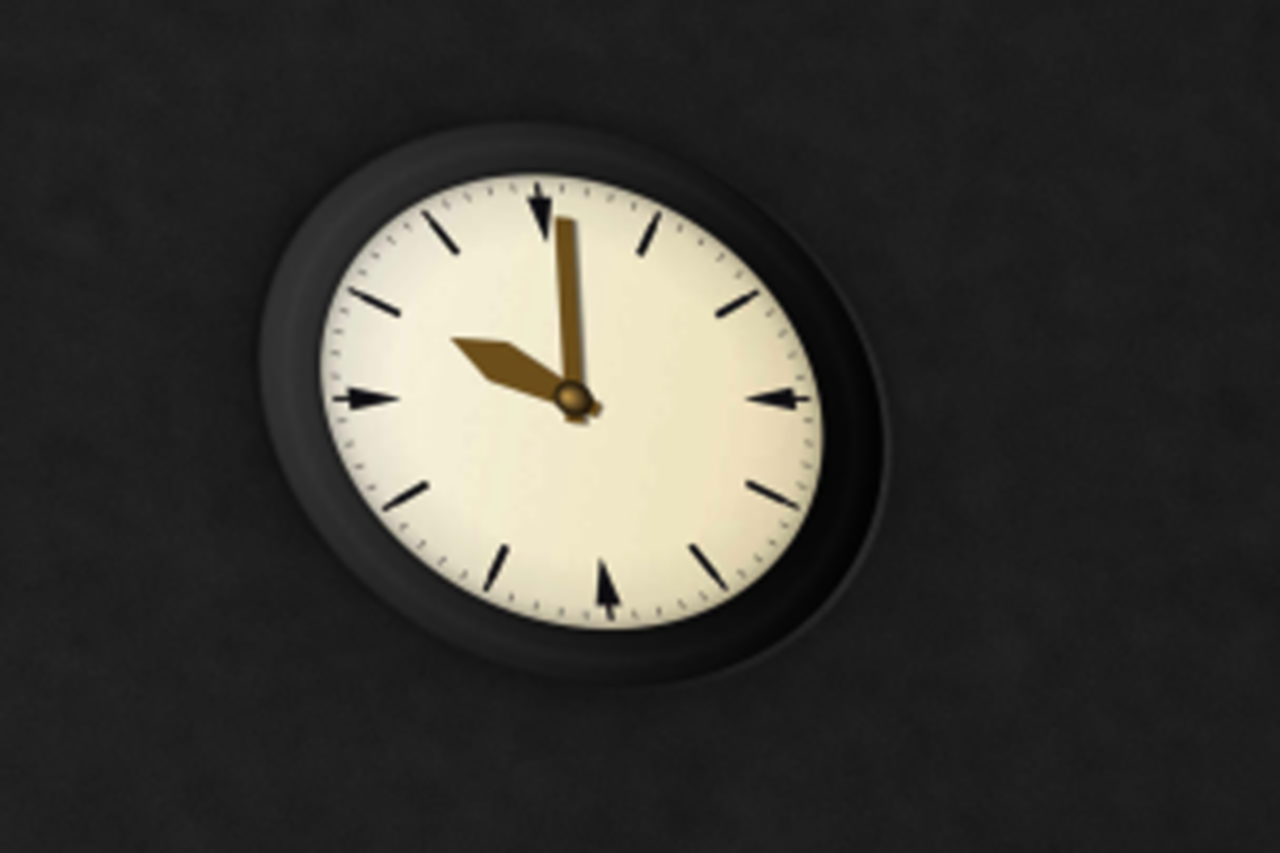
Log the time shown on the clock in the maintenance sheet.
10:01
